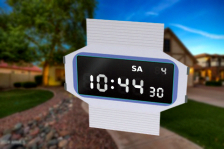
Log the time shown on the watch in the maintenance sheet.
10:44:30
